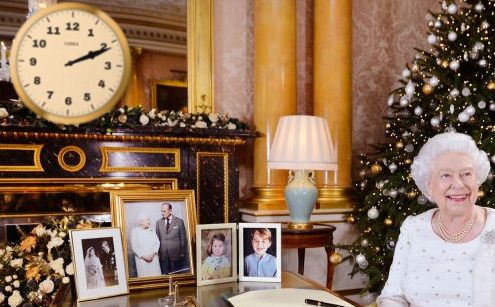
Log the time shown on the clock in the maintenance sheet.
2:11
